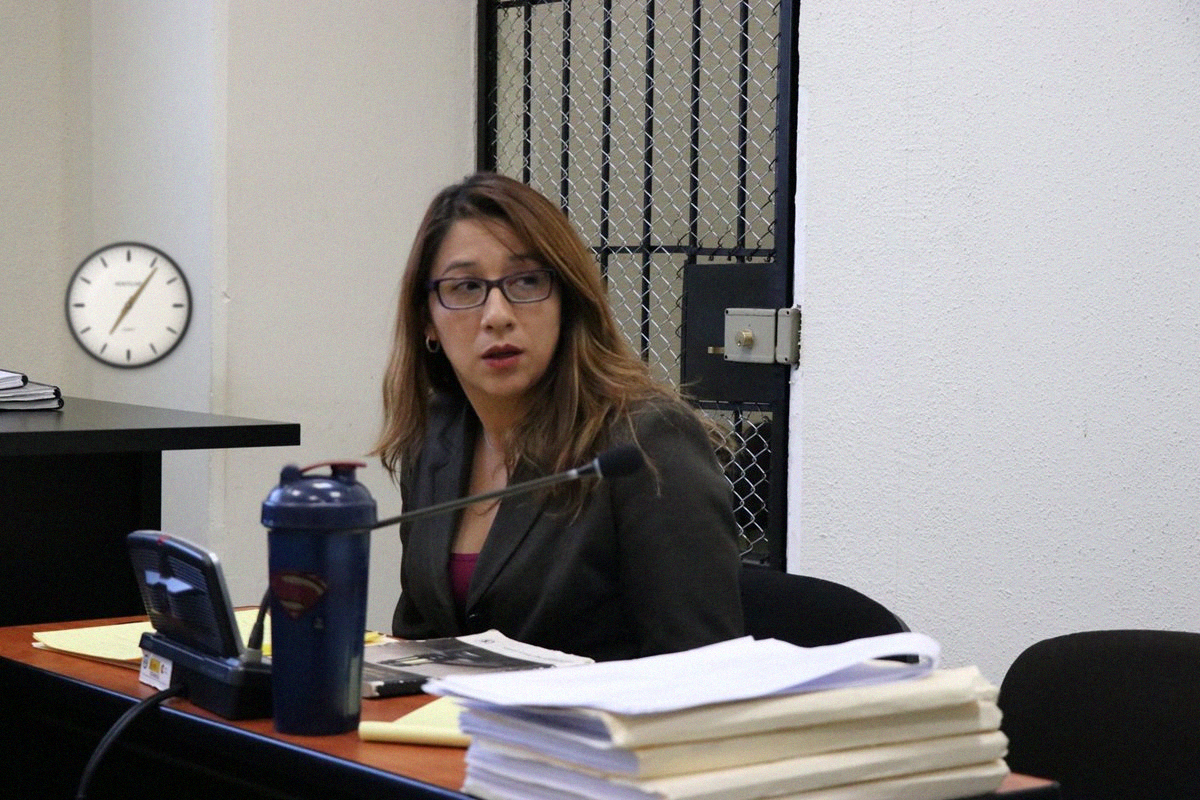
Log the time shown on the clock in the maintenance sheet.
7:06
